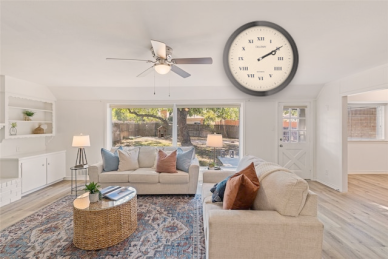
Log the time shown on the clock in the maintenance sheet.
2:10
